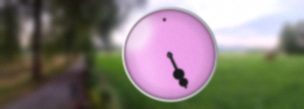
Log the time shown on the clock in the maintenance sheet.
5:27
